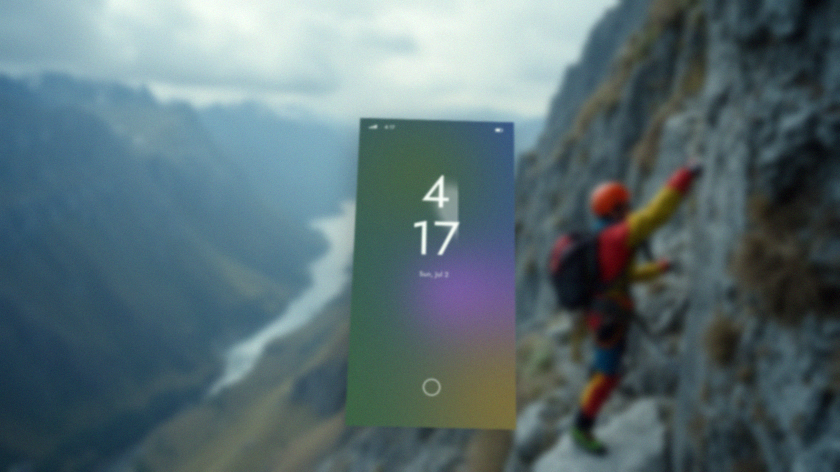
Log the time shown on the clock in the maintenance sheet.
4:17
